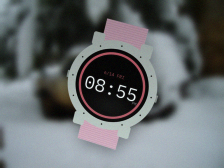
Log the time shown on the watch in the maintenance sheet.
8:55
